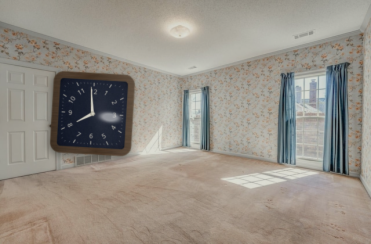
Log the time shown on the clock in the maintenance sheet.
7:59
